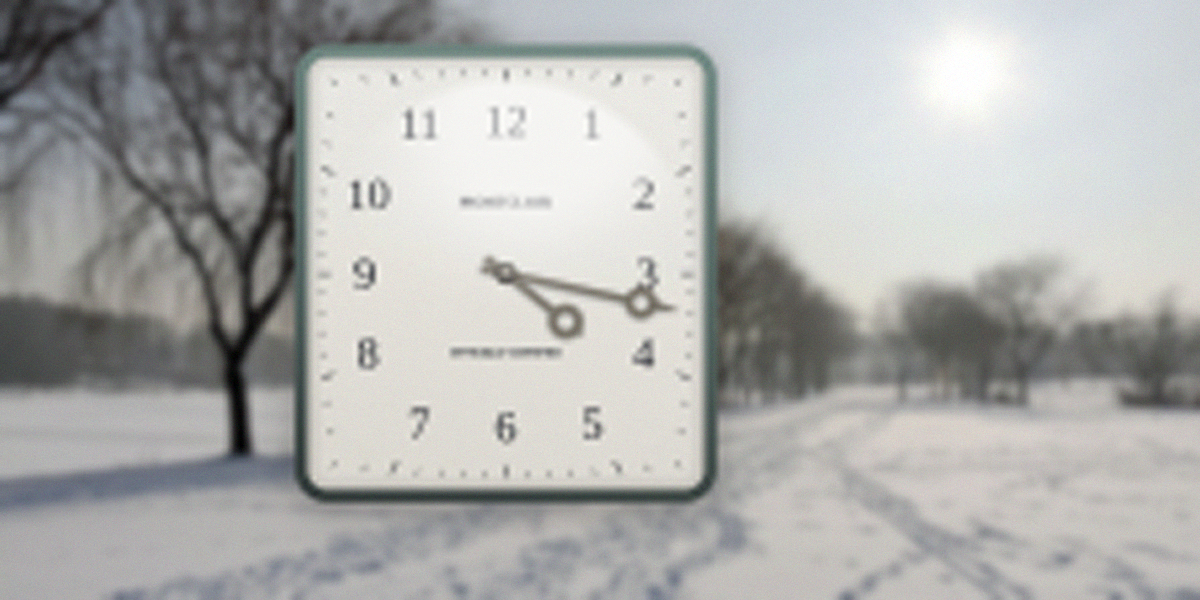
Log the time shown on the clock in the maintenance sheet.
4:17
